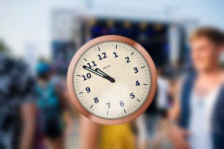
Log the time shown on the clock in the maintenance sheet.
10:53
